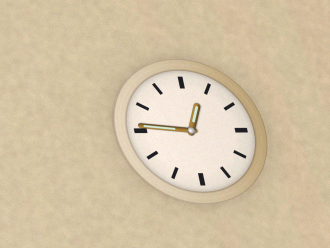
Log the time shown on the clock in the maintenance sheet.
12:46
